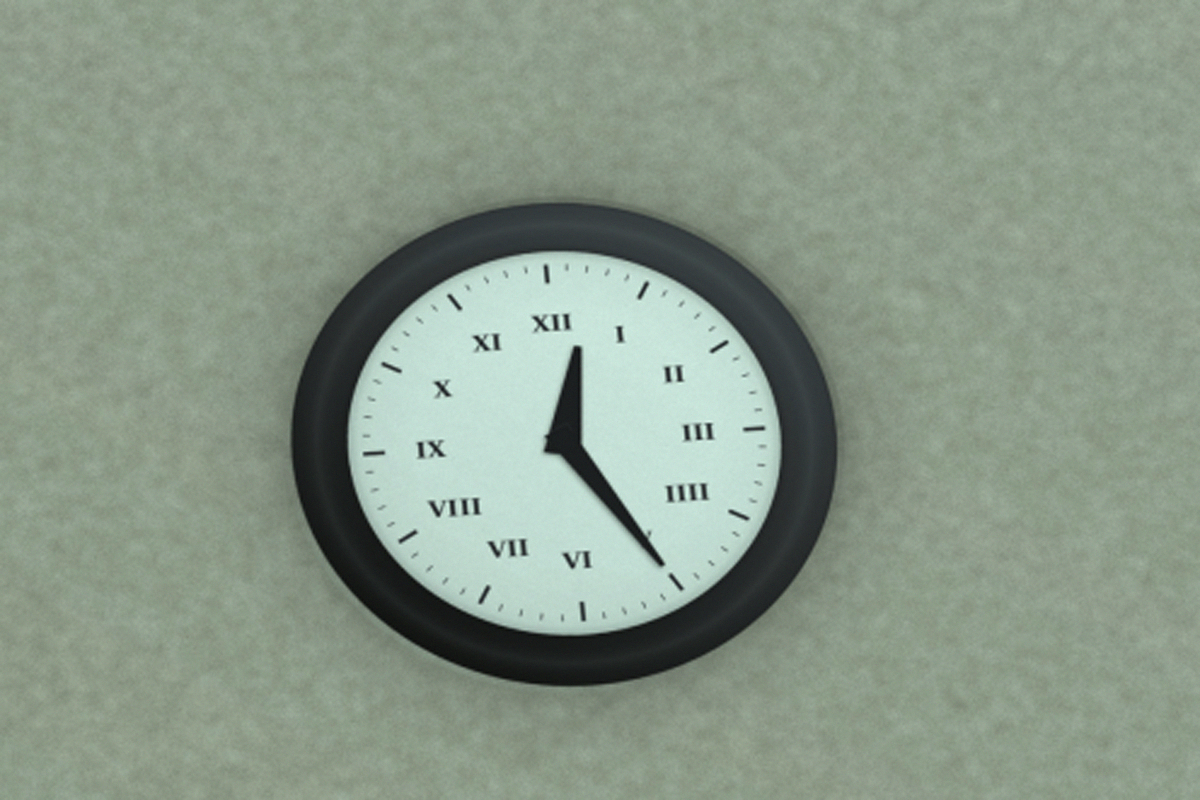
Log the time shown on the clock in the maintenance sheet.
12:25
